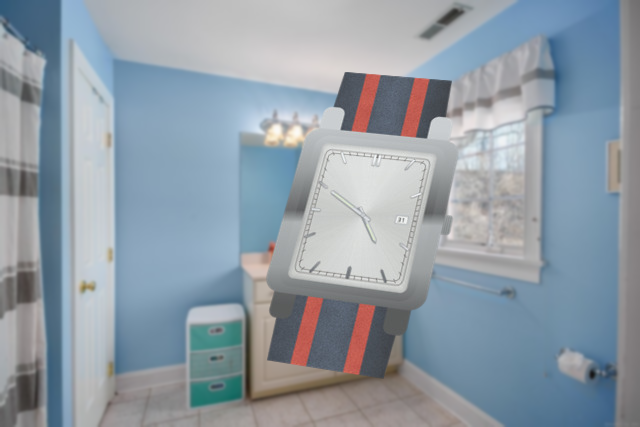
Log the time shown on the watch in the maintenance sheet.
4:50
